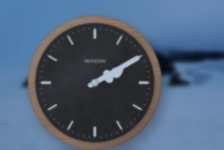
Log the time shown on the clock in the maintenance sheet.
2:10
